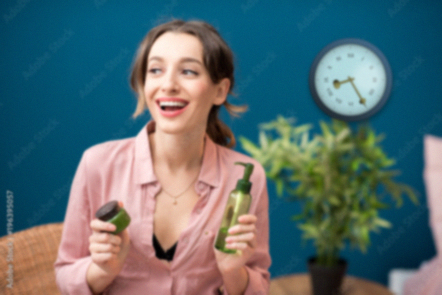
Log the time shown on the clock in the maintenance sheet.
8:25
